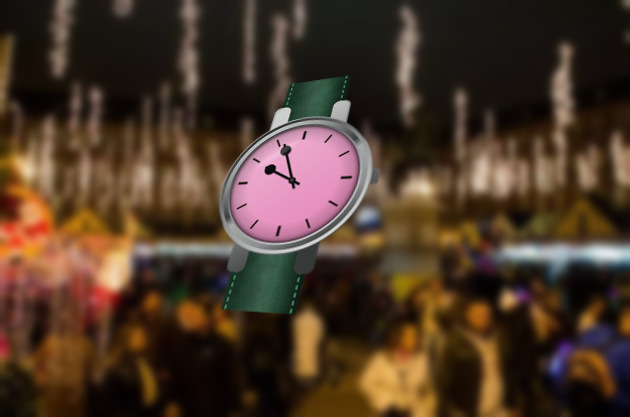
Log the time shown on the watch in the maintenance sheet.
9:56
